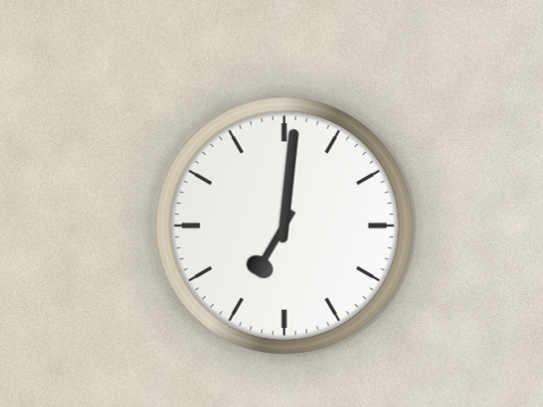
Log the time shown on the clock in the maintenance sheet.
7:01
